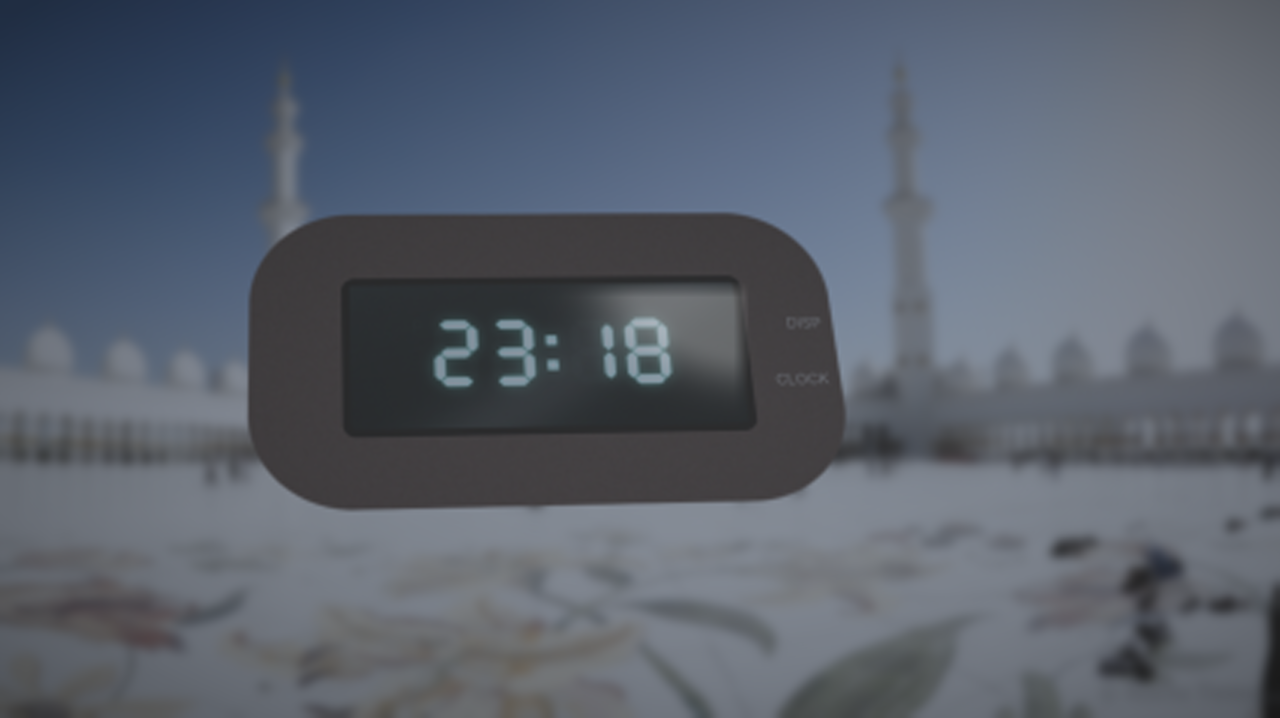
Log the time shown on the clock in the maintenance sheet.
23:18
